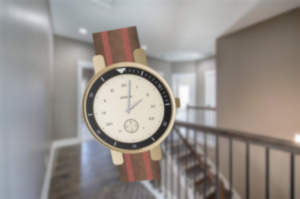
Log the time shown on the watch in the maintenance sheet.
2:02
